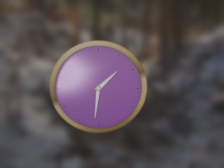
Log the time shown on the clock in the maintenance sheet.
1:31
